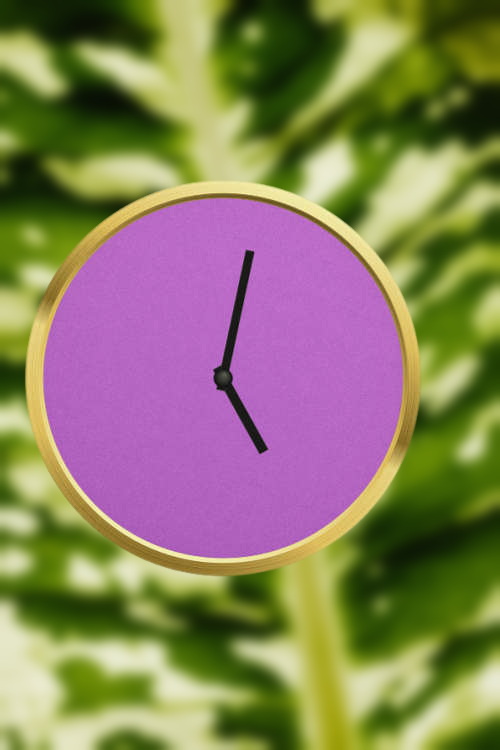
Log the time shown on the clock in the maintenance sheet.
5:02
